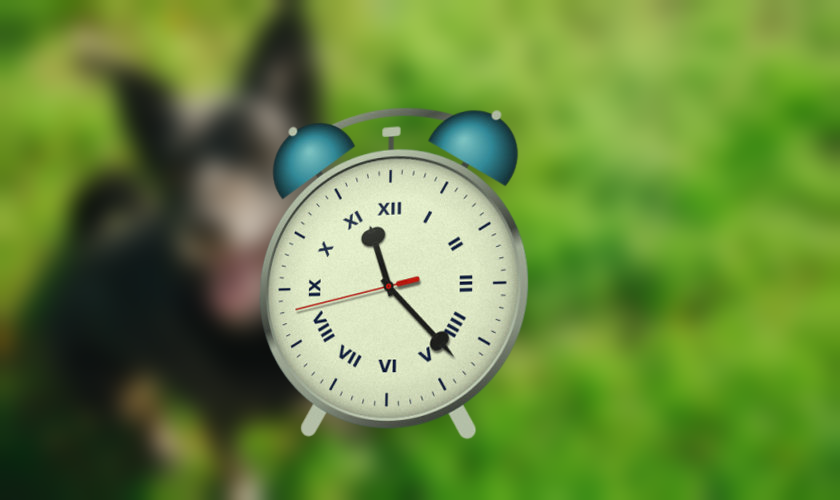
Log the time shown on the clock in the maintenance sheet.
11:22:43
